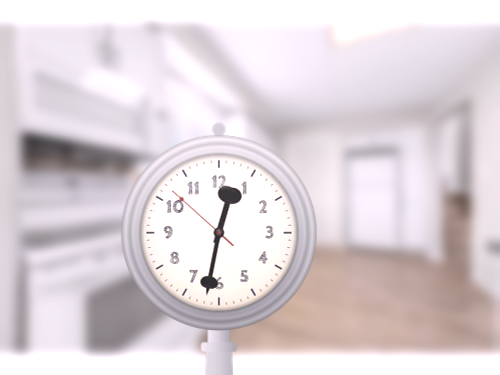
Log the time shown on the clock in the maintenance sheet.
12:31:52
